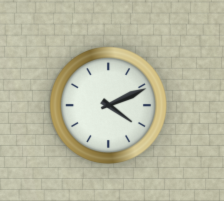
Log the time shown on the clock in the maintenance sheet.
4:11
